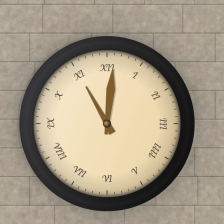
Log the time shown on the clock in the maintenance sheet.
11:01
